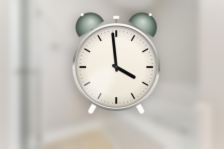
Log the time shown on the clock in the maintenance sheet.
3:59
